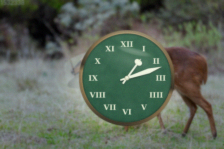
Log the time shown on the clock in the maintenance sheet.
1:12
